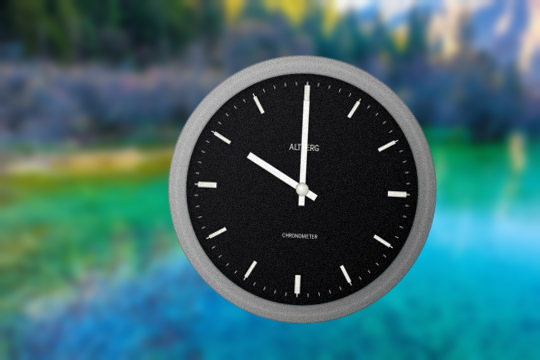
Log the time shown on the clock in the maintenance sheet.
10:00
